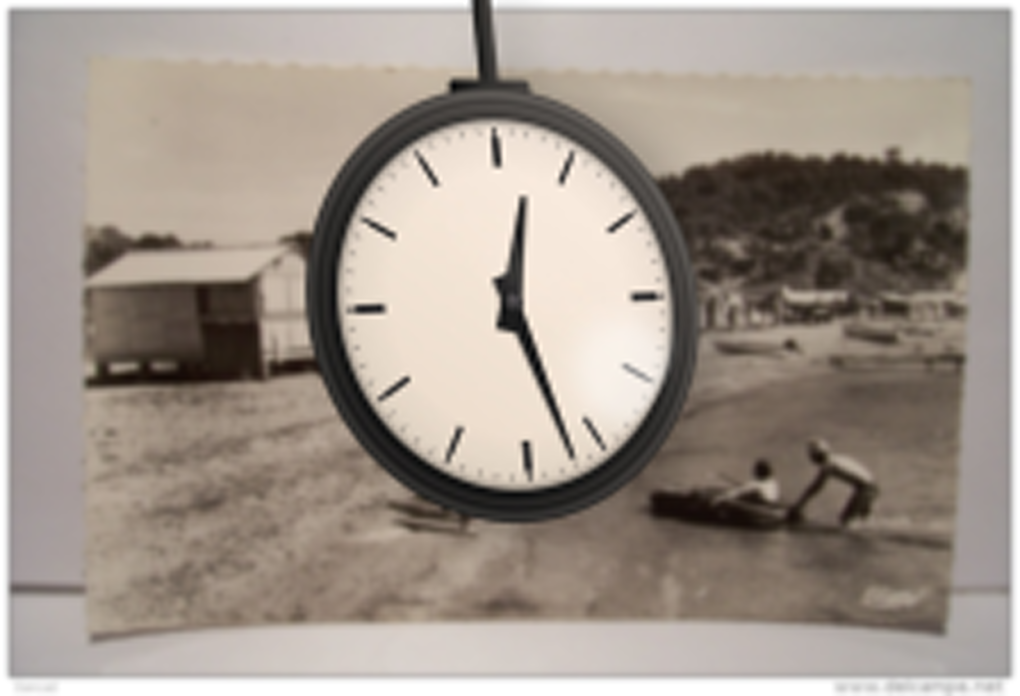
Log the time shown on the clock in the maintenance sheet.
12:27
